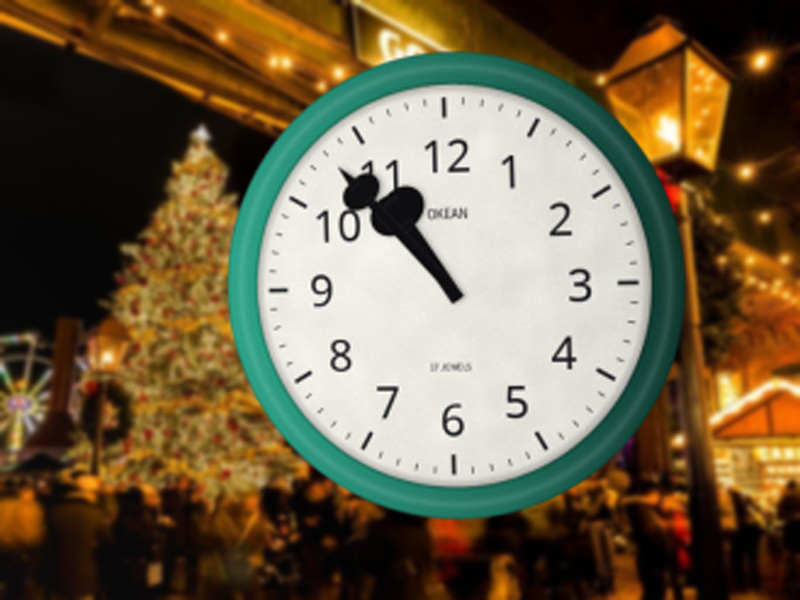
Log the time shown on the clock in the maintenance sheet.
10:53
